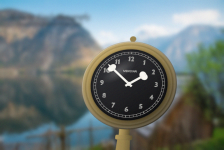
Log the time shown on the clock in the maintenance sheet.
1:52
